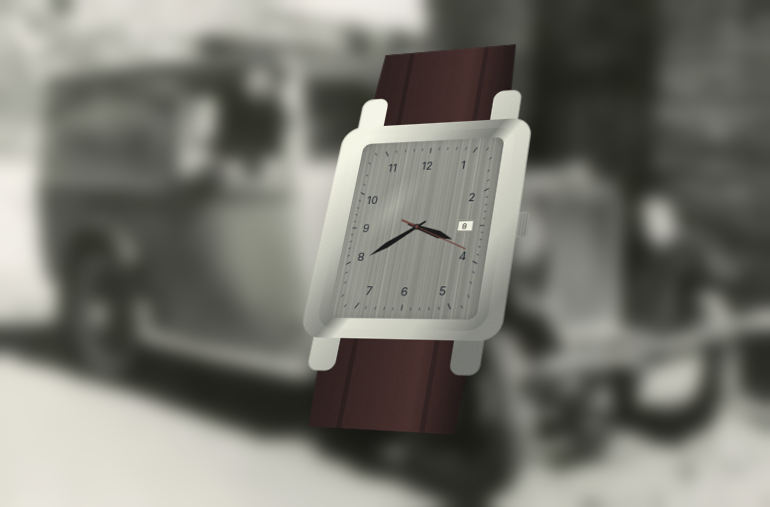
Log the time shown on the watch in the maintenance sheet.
3:39:19
